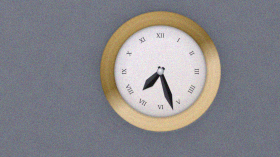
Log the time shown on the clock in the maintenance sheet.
7:27
